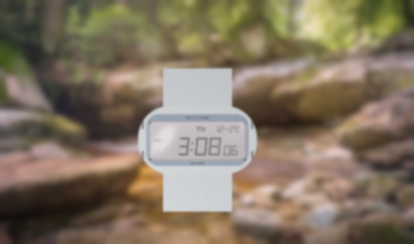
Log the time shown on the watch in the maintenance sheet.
3:08
